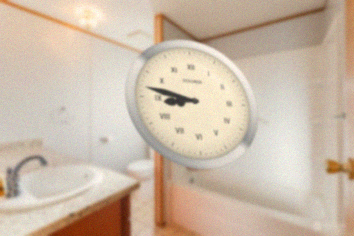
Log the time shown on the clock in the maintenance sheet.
8:47
